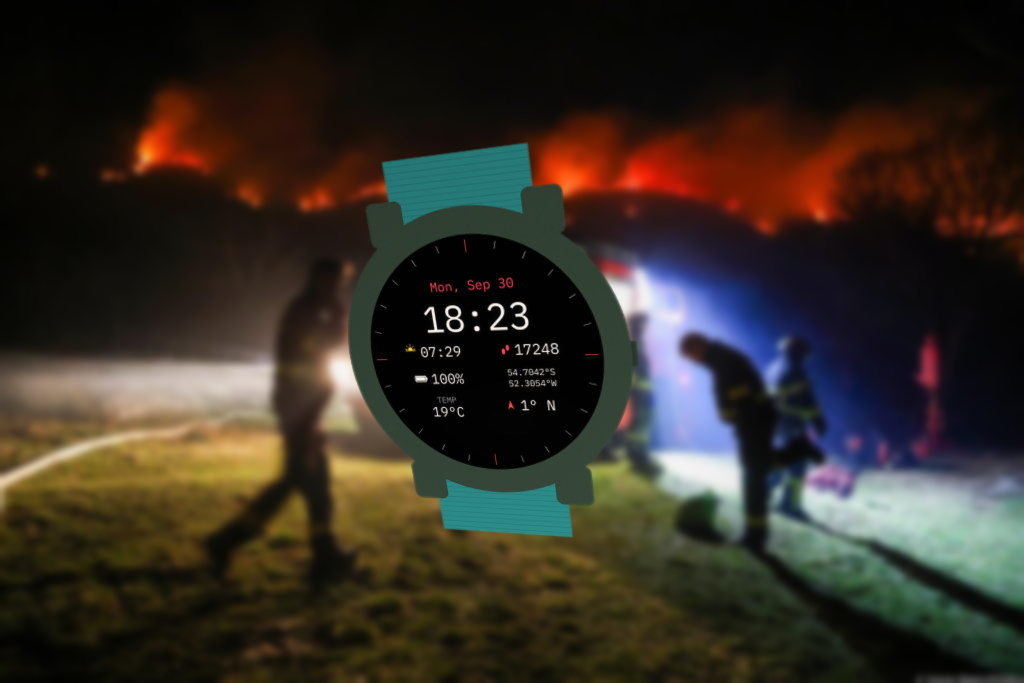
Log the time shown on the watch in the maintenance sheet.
18:23
